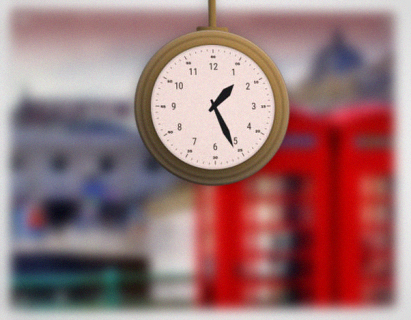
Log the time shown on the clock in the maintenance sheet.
1:26
